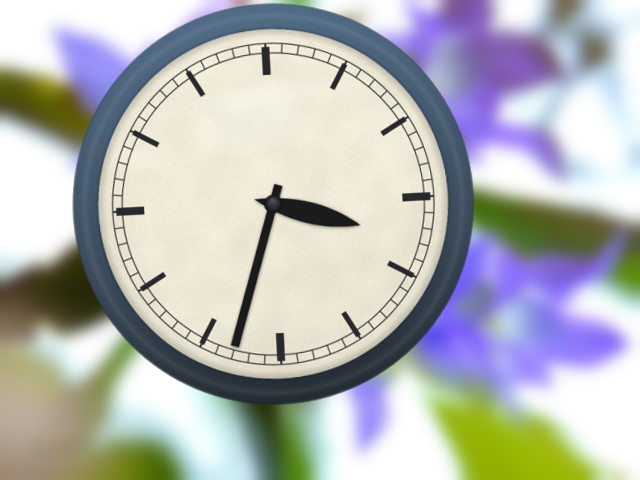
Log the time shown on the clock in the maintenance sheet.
3:33
